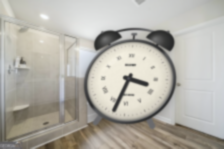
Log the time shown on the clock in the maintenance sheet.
3:33
